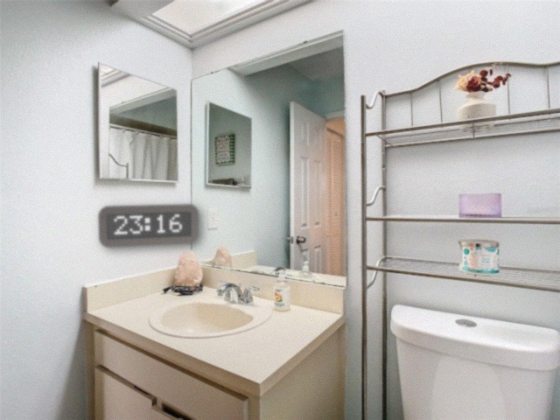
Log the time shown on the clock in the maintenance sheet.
23:16
